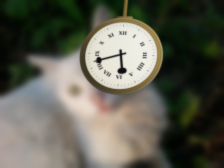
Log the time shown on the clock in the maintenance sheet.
5:42
